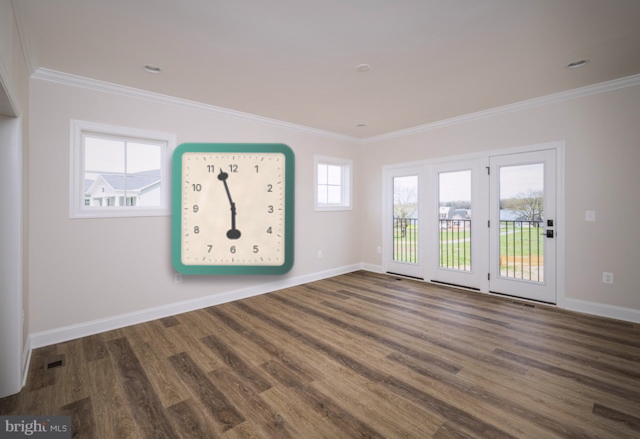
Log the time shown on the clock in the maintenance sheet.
5:57
